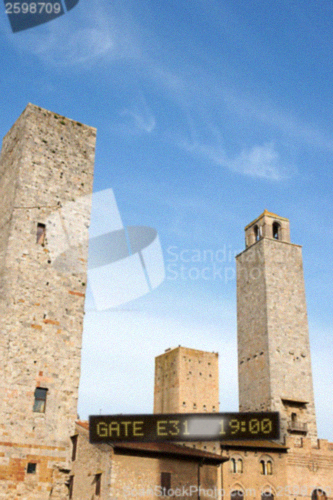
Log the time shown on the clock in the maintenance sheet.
19:00
